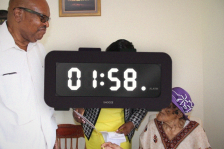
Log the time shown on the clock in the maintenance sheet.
1:58
